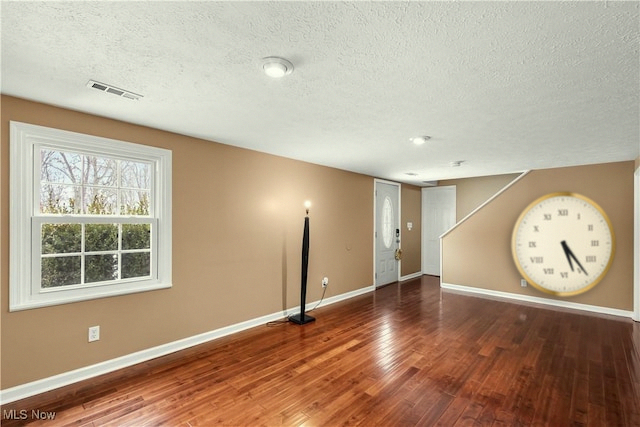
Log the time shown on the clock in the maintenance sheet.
5:24
